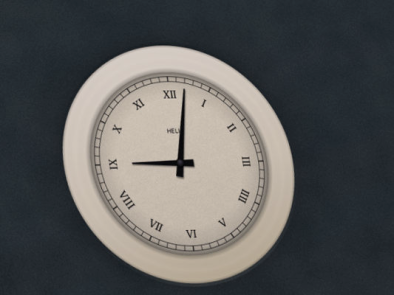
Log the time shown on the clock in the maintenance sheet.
9:02
